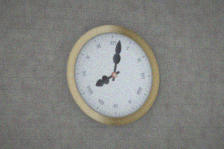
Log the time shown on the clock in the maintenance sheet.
8:02
